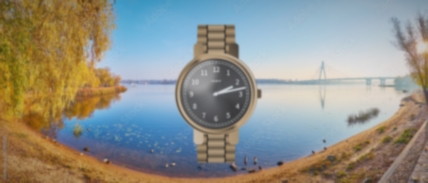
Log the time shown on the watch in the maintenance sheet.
2:13
